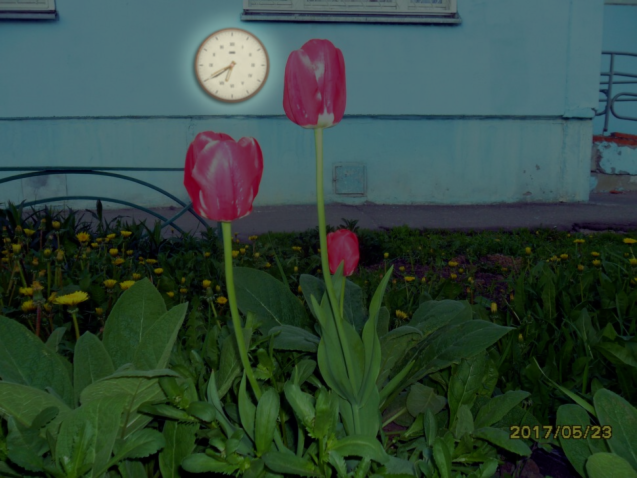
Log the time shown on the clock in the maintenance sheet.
6:40
